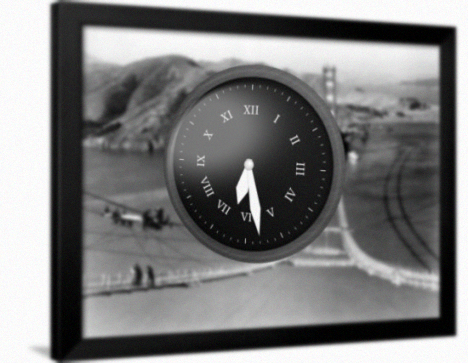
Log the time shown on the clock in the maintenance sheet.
6:28
